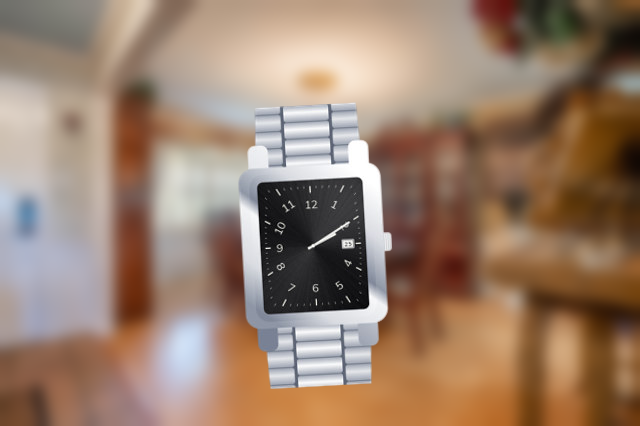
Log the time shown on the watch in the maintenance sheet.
2:10
